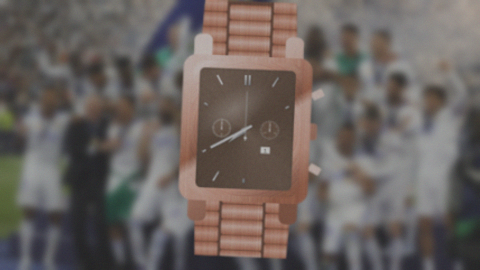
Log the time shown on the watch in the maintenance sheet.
7:40
